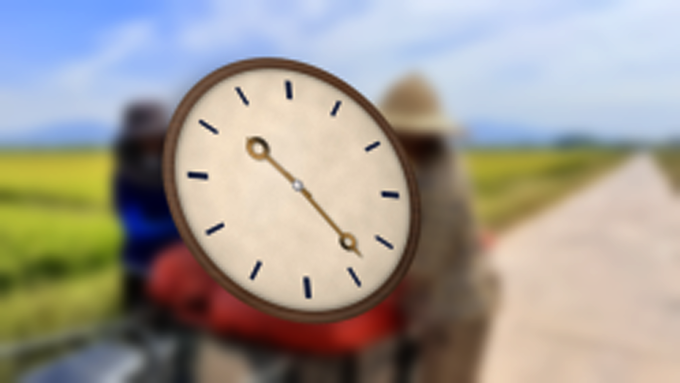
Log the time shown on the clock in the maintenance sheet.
10:23
